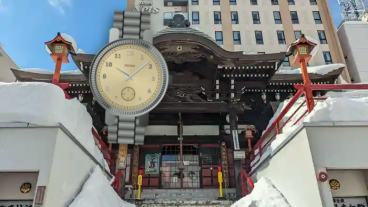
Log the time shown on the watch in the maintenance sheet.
10:08
